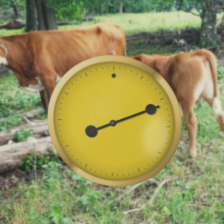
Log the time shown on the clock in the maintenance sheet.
8:11
